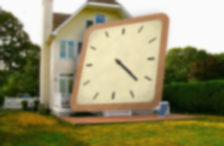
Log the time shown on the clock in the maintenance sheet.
4:22
